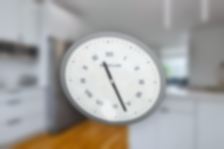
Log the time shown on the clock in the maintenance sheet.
11:27
